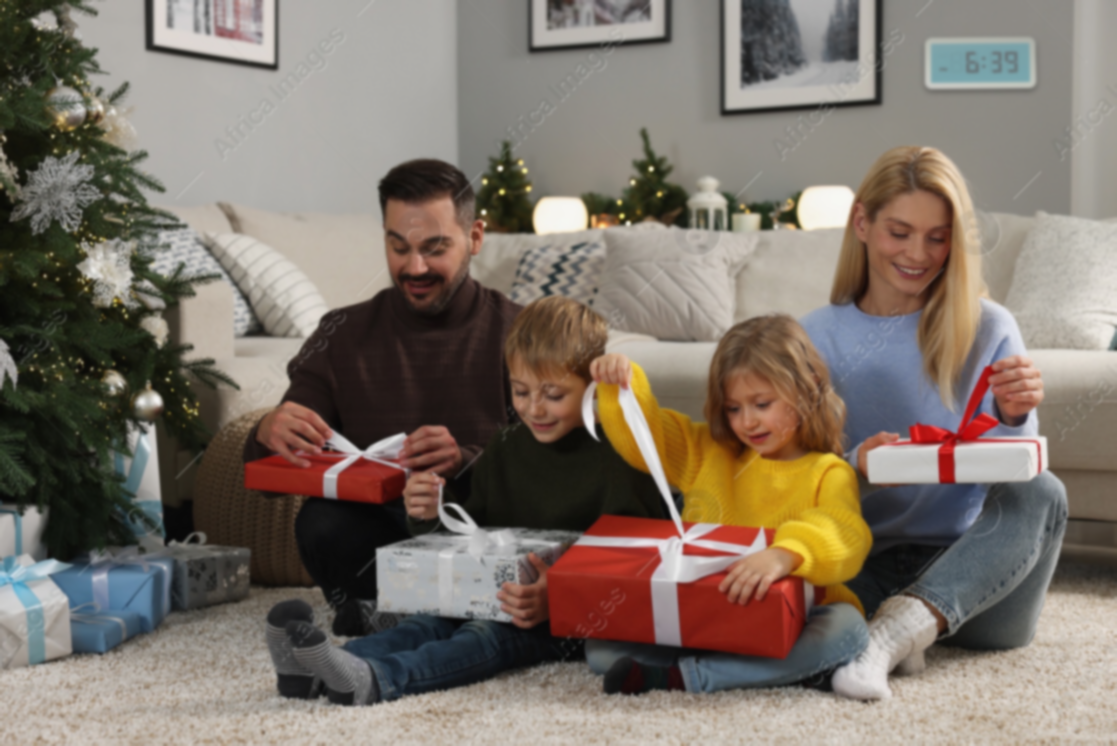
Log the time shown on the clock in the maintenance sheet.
6:39
